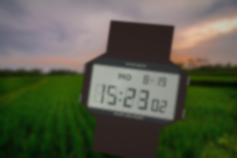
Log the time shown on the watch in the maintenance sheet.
15:23:02
